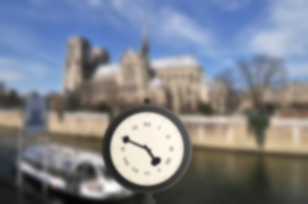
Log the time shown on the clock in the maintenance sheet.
4:49
